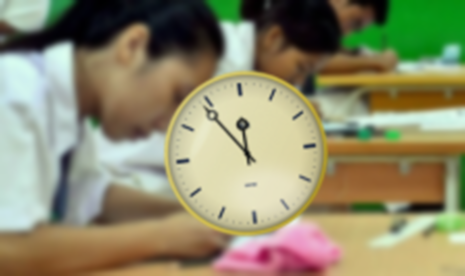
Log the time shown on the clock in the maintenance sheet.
11:54
